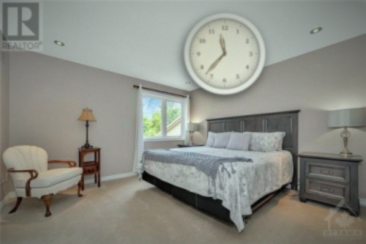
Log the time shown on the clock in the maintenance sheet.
11:37
